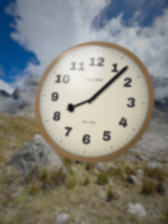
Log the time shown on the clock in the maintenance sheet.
8:07
